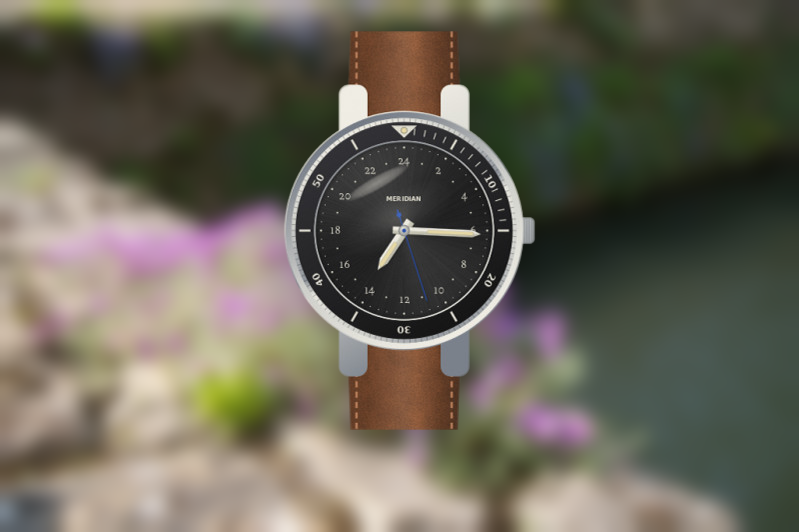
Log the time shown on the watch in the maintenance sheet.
14:15:27
